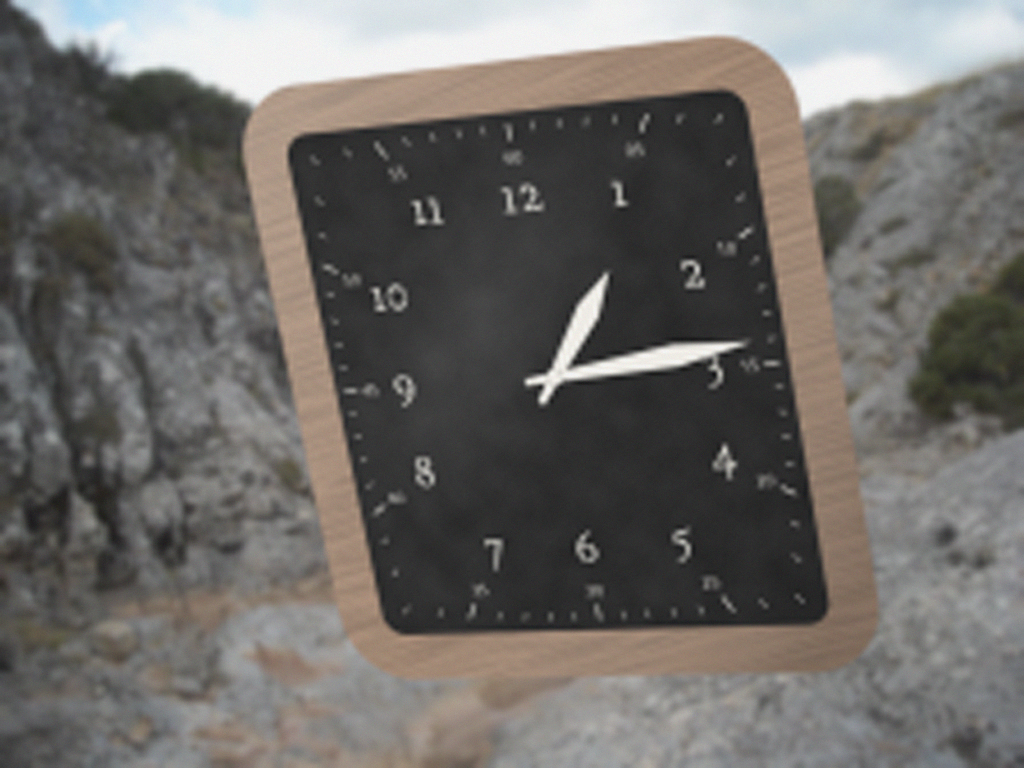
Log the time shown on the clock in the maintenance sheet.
1:14
